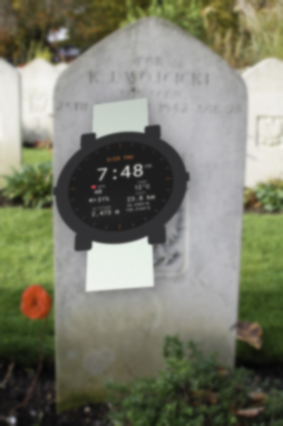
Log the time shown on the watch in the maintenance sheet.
7:48
